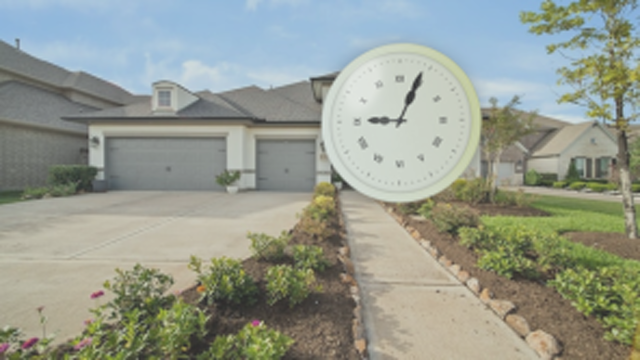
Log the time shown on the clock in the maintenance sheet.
9:04
